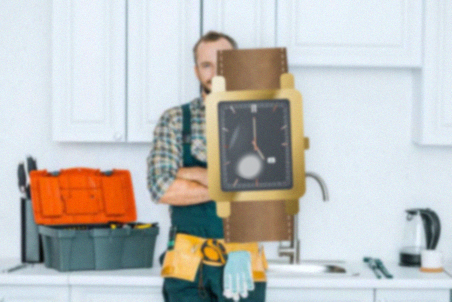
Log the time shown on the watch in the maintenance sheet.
5:00
